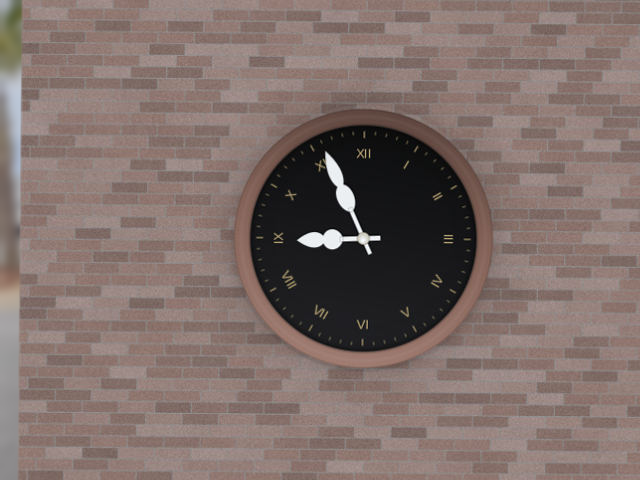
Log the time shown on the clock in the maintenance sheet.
8:56
